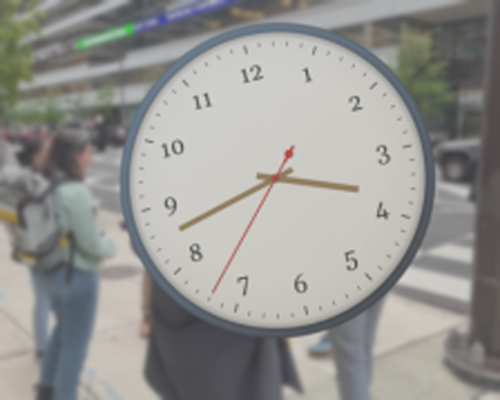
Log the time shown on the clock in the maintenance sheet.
3:42:37
